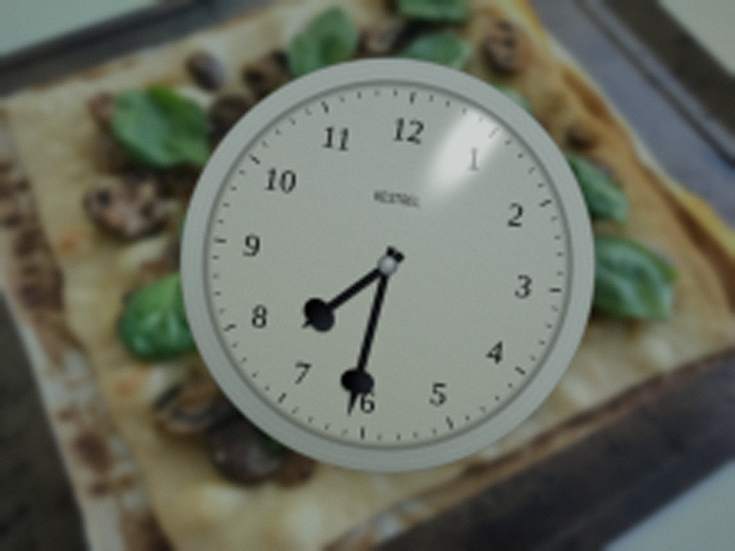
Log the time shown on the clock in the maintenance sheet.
7:31
